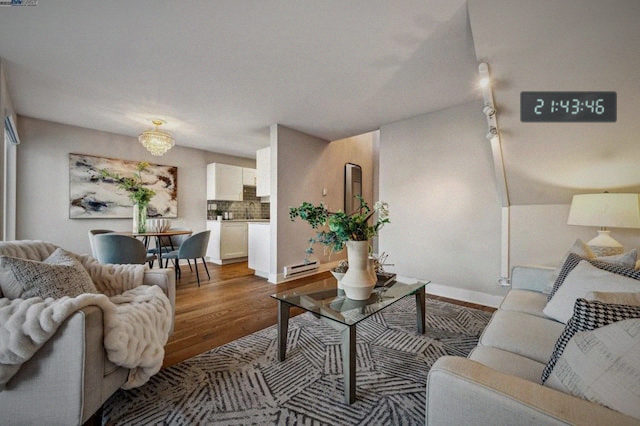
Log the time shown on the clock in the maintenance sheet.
21:43:46
